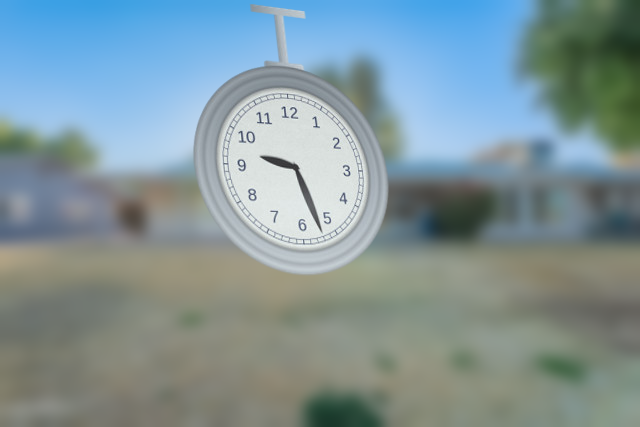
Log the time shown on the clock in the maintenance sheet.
9:27
